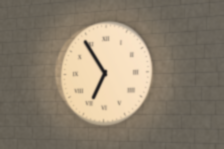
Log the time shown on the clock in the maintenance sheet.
6:54
